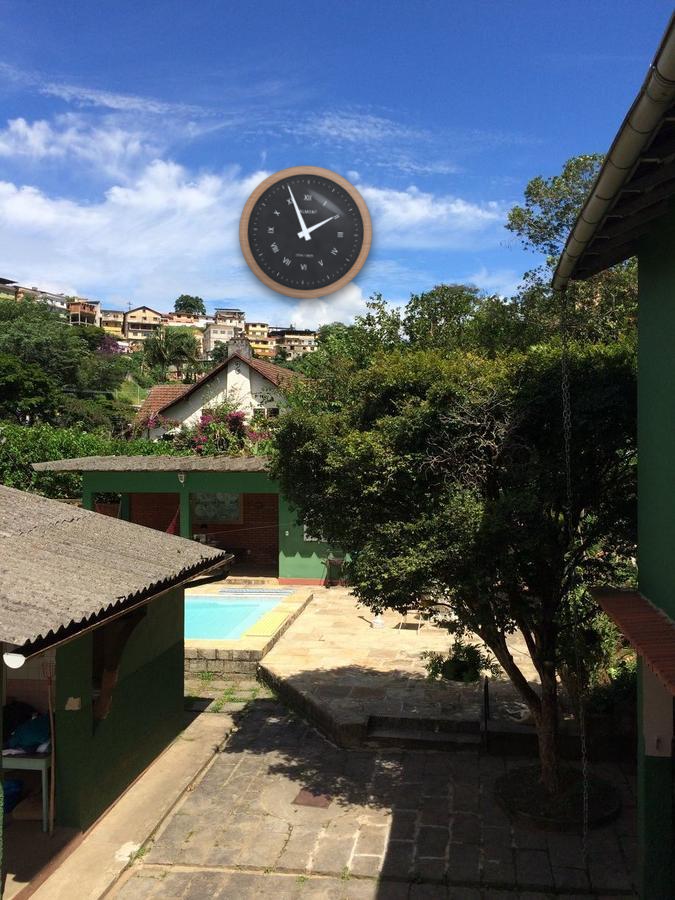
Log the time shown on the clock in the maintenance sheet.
1:56
